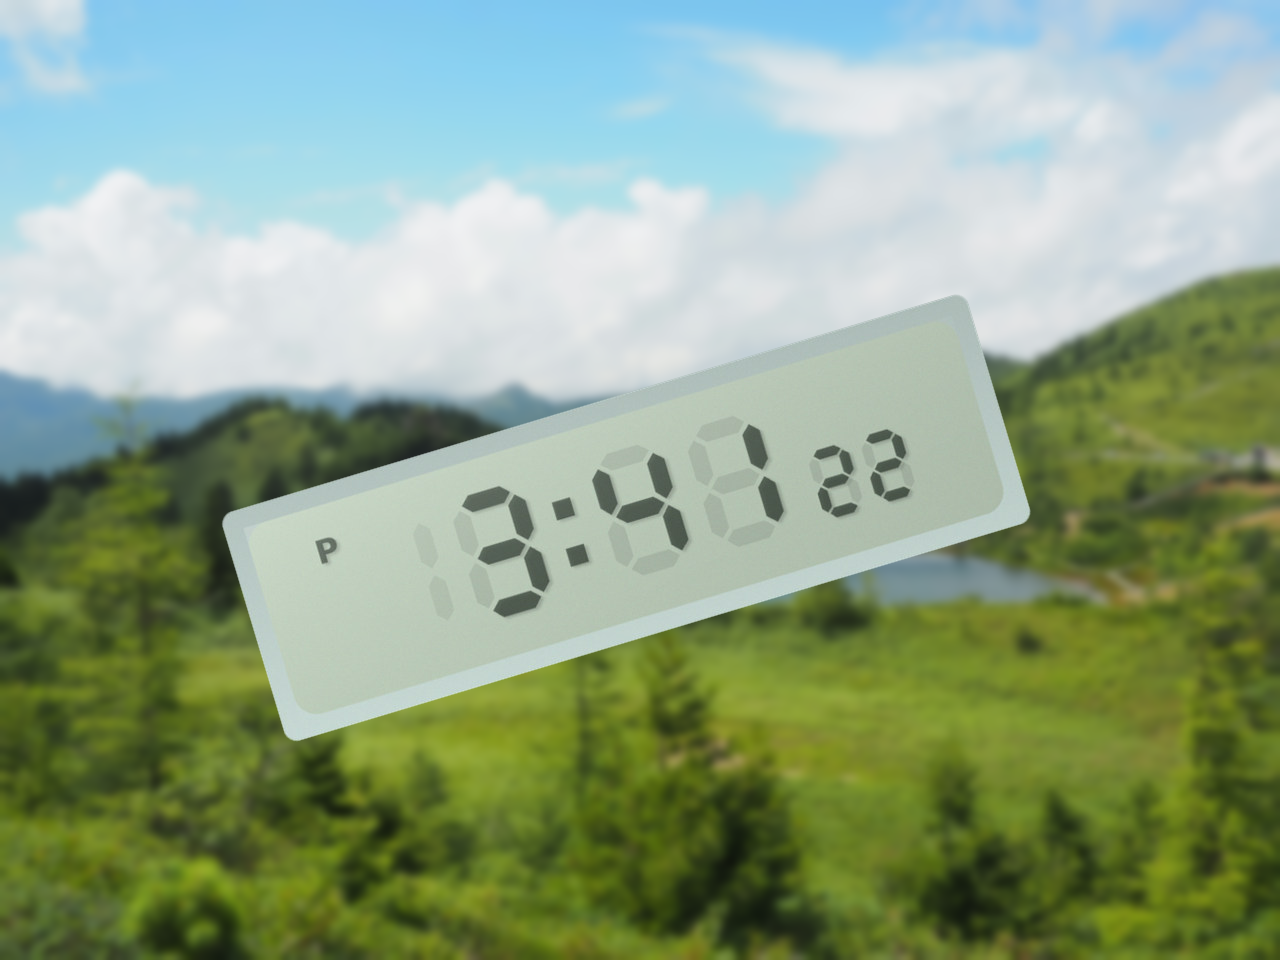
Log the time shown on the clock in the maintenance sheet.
3:41:22
